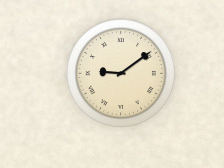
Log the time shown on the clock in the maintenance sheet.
9:09
